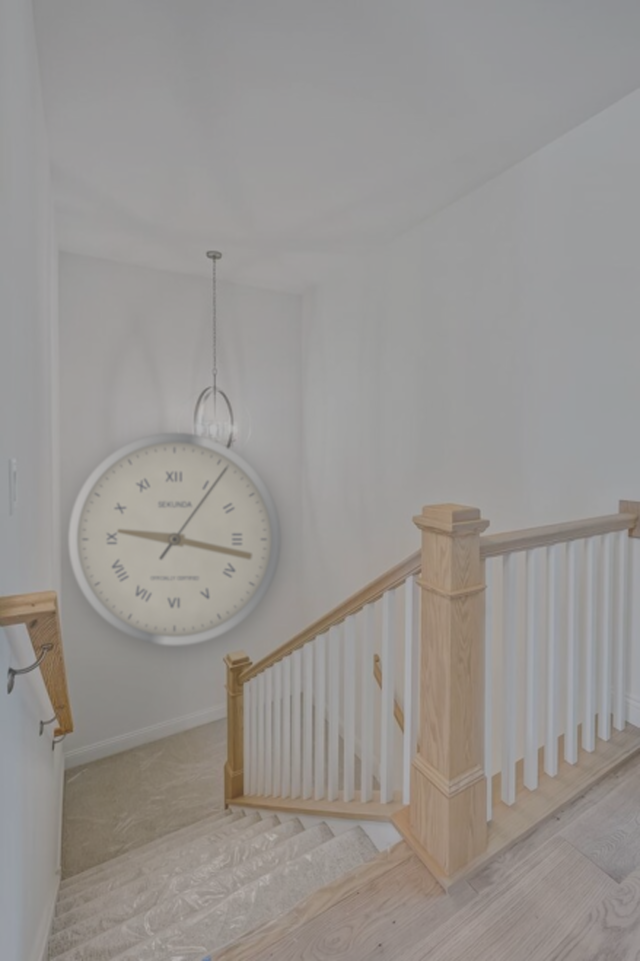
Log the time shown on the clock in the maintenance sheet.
9:17:06
